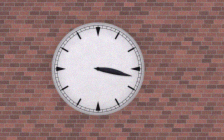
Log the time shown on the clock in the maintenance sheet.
3:17
